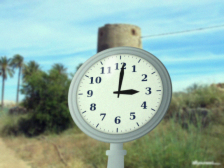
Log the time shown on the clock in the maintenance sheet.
3:01
